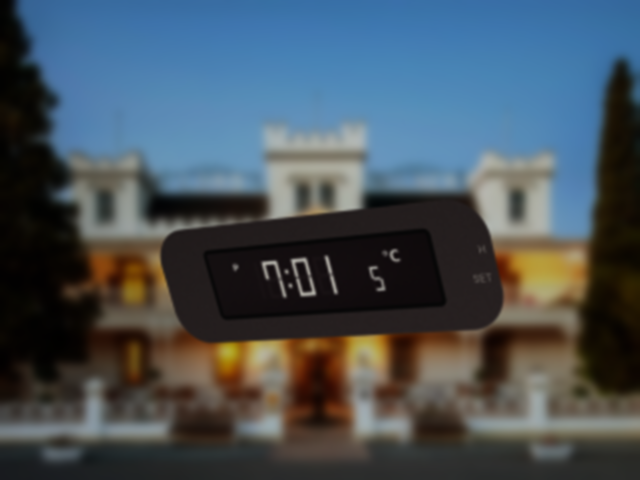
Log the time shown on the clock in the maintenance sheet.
7:01
